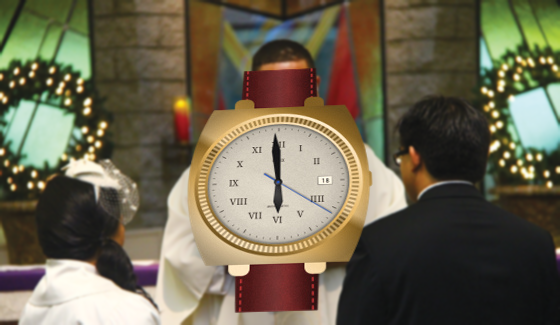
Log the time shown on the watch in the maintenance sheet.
5:59:21
